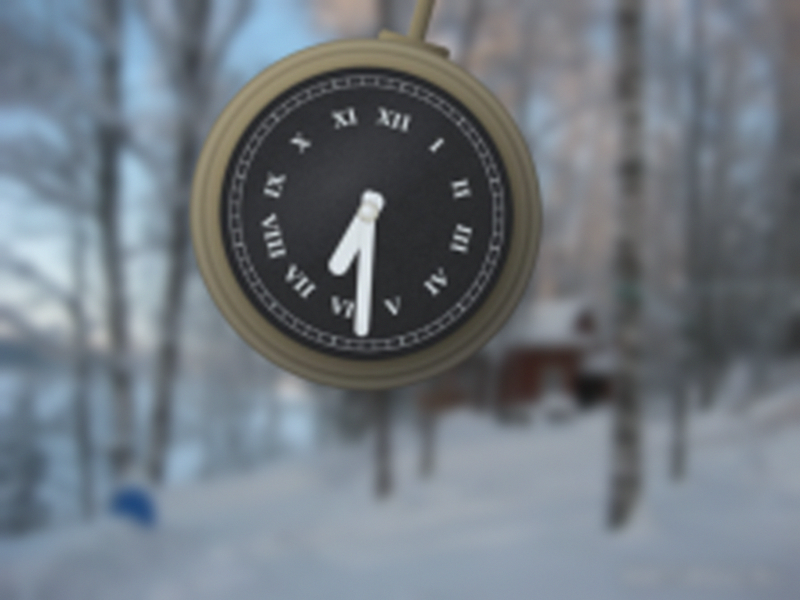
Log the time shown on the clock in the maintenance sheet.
6:28
